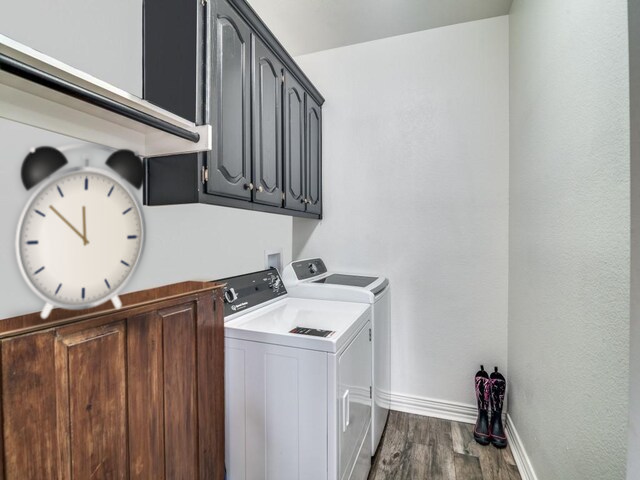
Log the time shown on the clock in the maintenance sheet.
11:52
